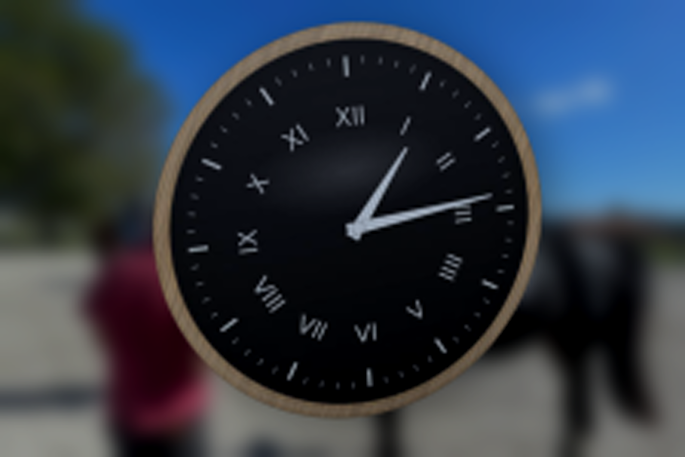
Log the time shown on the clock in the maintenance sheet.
1:14
